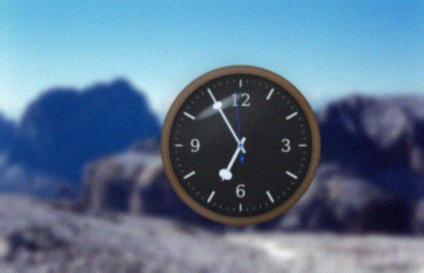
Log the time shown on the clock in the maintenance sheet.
6:54:59
